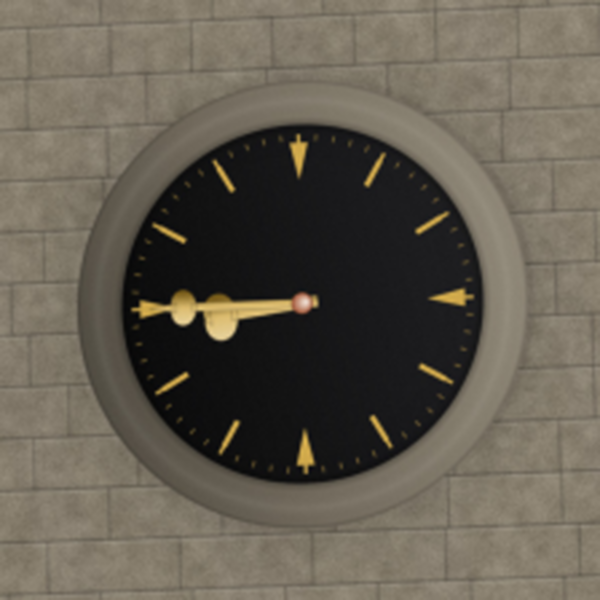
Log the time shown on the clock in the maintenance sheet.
8:45
